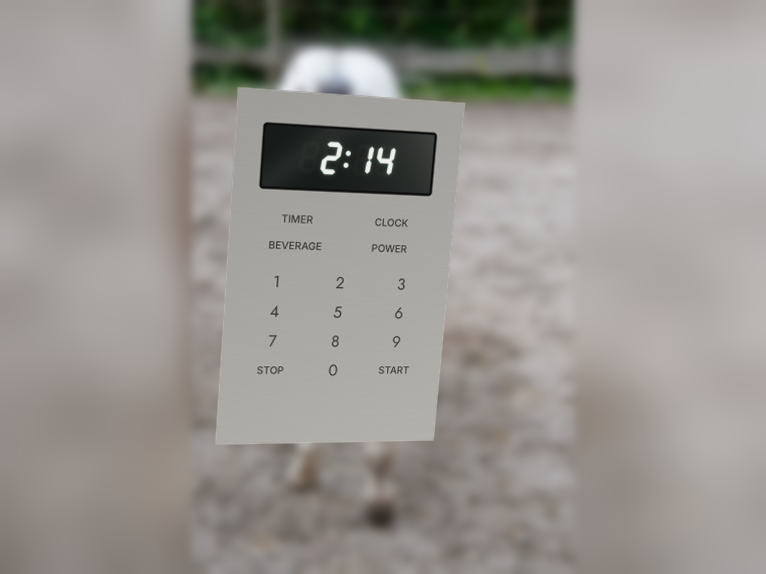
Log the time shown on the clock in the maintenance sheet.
2:14
